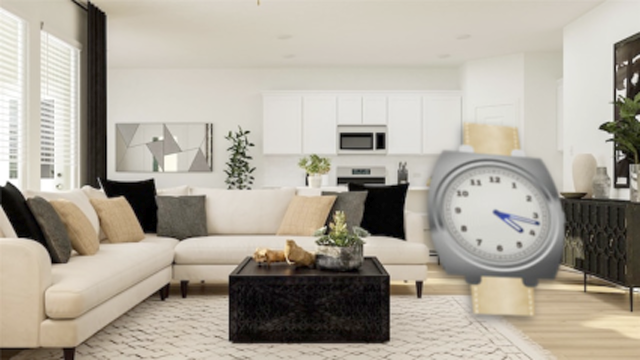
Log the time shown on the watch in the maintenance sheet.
4:17
